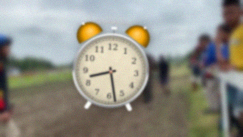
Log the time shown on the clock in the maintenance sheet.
8:28
